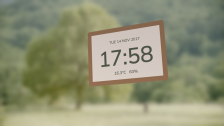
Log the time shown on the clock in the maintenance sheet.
17:58
